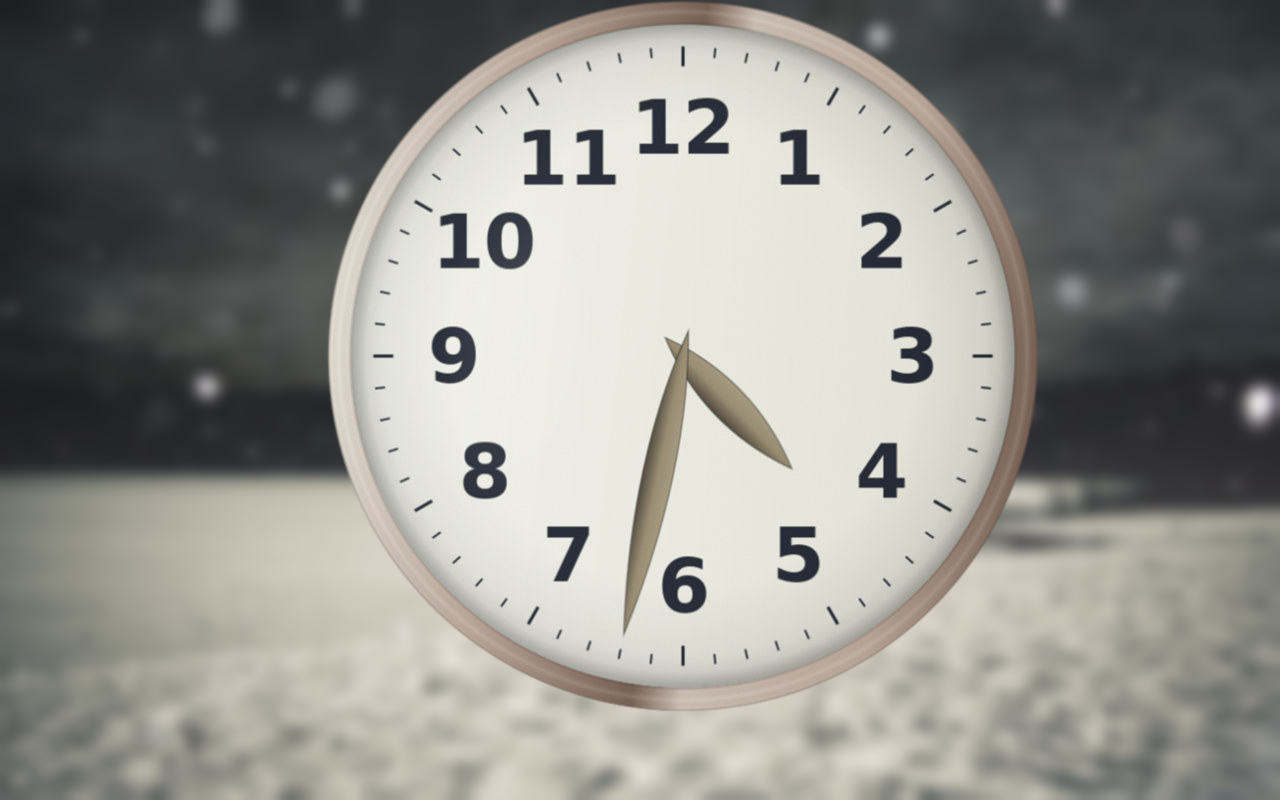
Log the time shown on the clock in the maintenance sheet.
4:32
